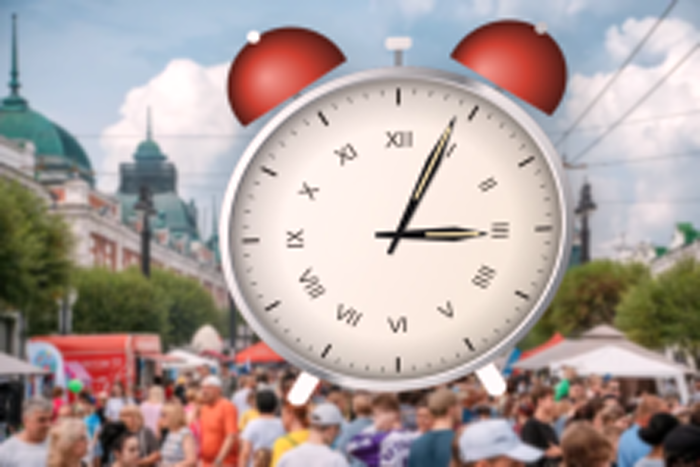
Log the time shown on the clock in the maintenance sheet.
3:04
